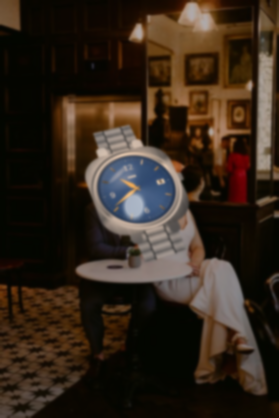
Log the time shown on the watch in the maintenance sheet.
10:41
